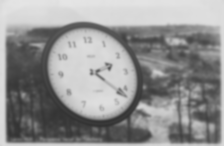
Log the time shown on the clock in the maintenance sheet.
2:22
